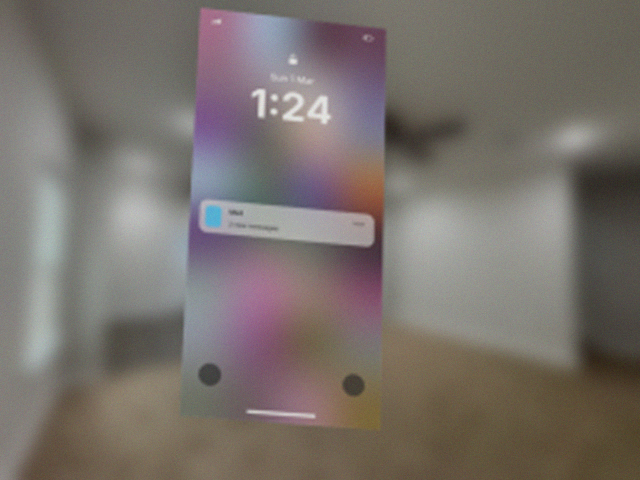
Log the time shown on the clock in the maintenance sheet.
1:24
